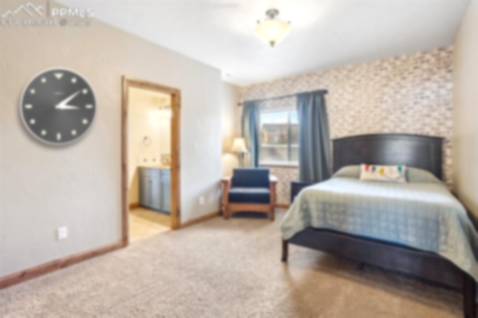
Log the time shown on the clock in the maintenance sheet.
3:09
